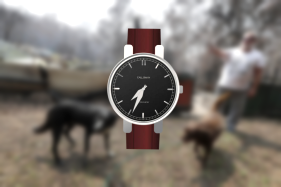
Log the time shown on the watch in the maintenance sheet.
7:34
